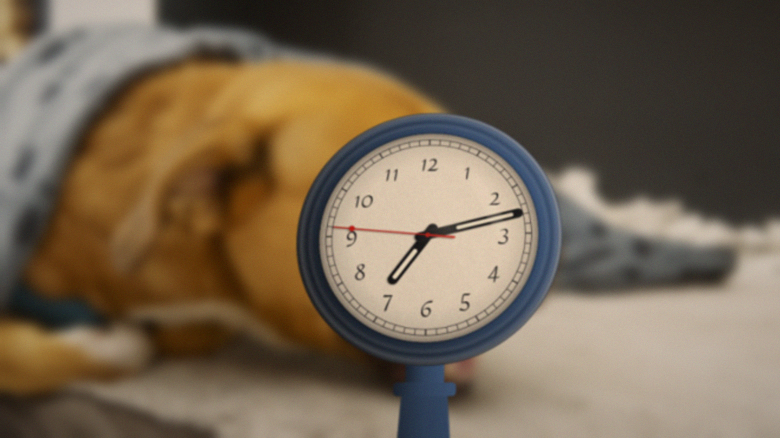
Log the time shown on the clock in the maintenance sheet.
7:12:46
